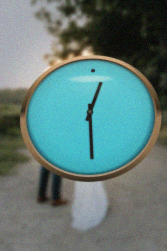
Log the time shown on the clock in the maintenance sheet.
12:29
